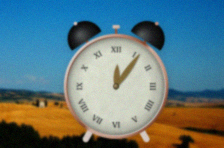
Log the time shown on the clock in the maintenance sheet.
12:06
